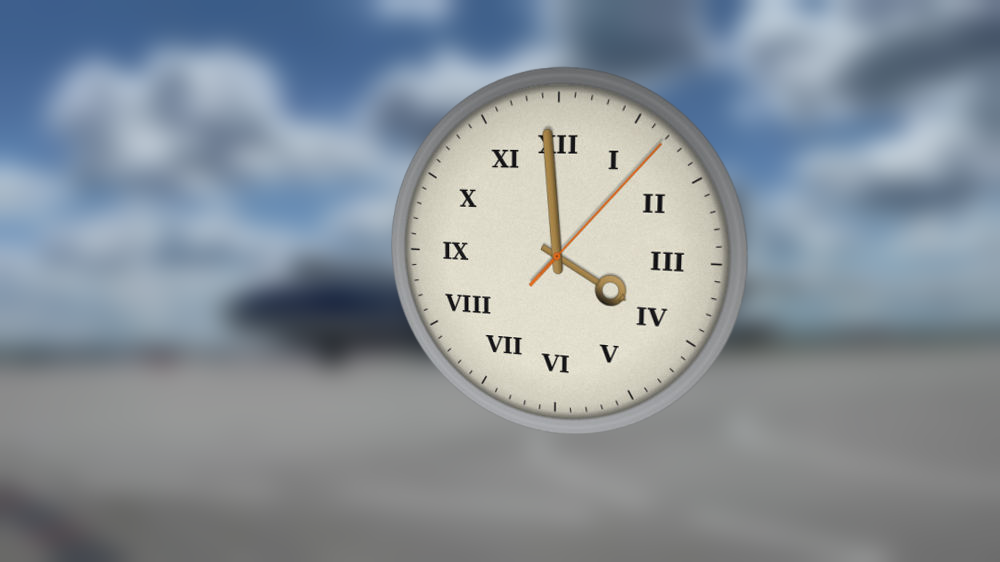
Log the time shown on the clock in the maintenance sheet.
3:59:07
